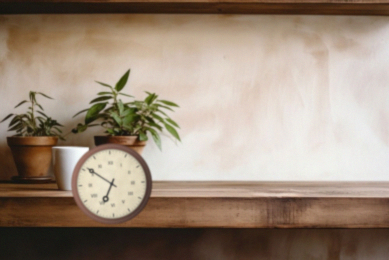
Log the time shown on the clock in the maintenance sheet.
6:51
